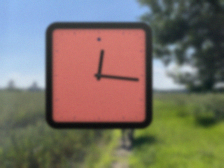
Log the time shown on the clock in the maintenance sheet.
12:16
